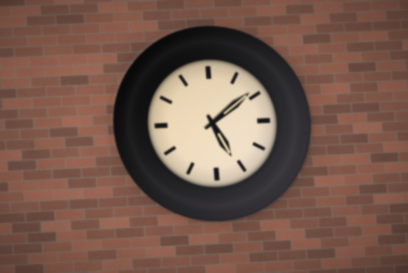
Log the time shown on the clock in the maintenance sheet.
5:09
